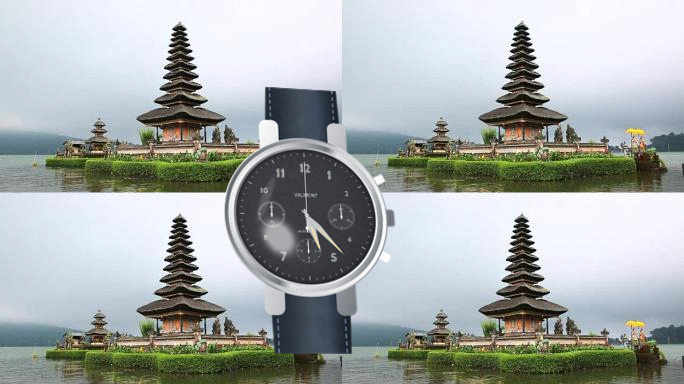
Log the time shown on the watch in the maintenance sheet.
5:23
